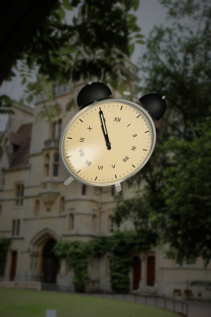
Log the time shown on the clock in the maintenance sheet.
10:55
